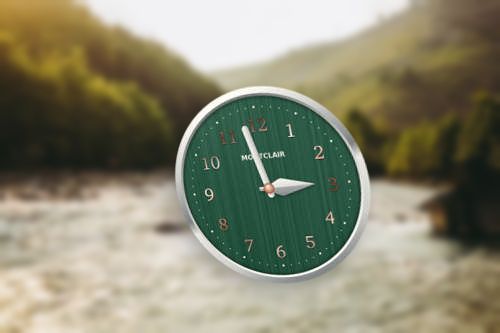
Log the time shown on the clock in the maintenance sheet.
2:58
